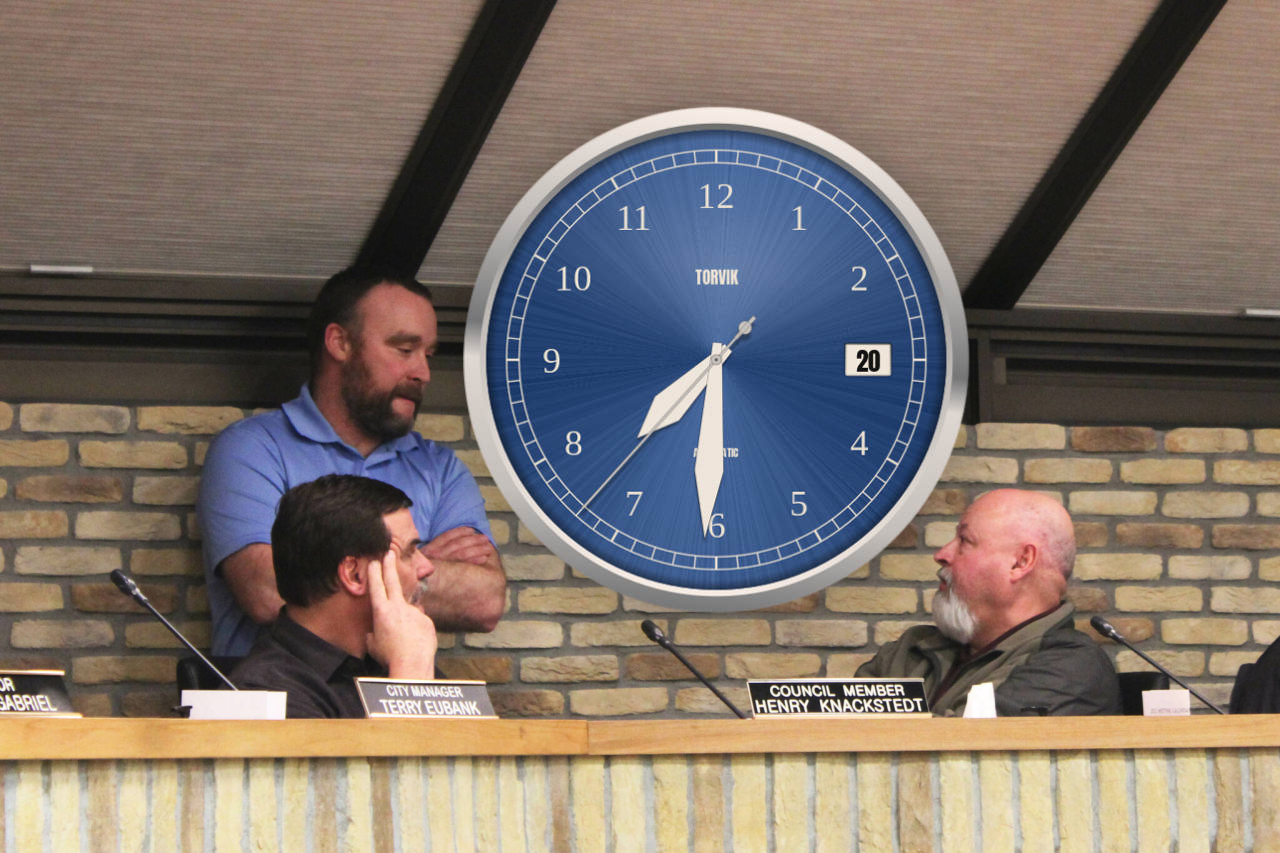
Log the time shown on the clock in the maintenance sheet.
7:30:37
